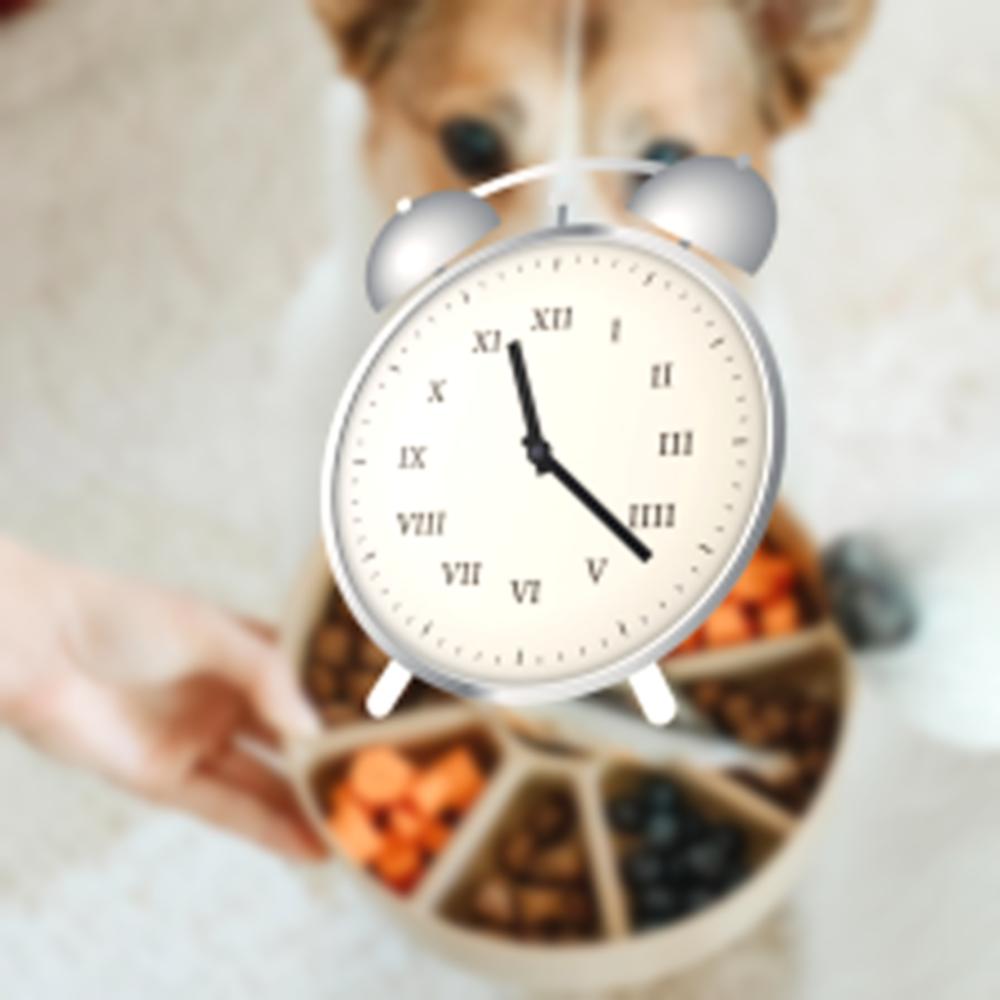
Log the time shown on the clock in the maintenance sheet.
11:22
